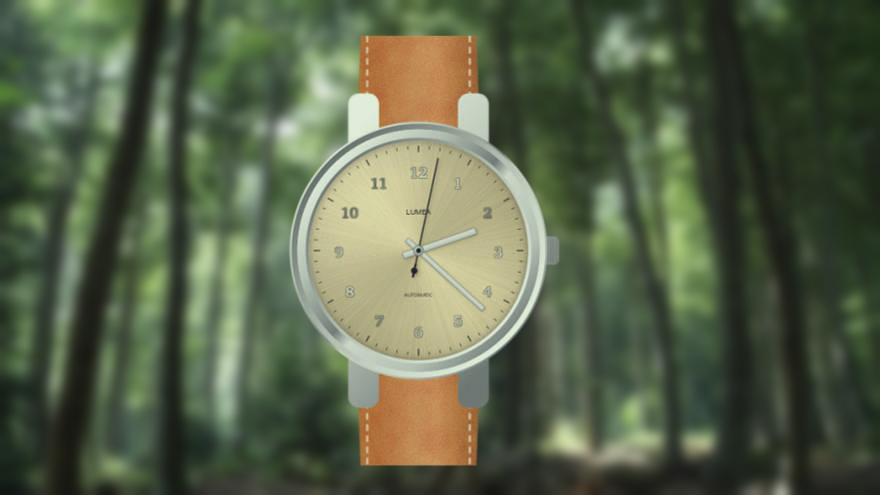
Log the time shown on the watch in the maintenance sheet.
2:22:02
